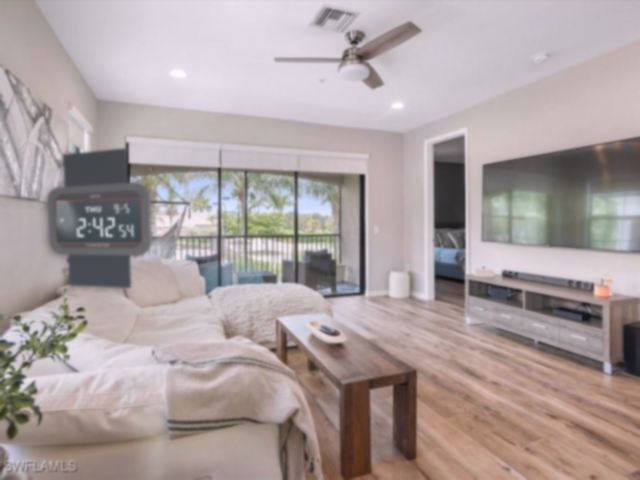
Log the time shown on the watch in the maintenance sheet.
2:42
